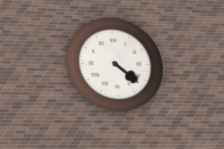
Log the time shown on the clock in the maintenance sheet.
4:22
